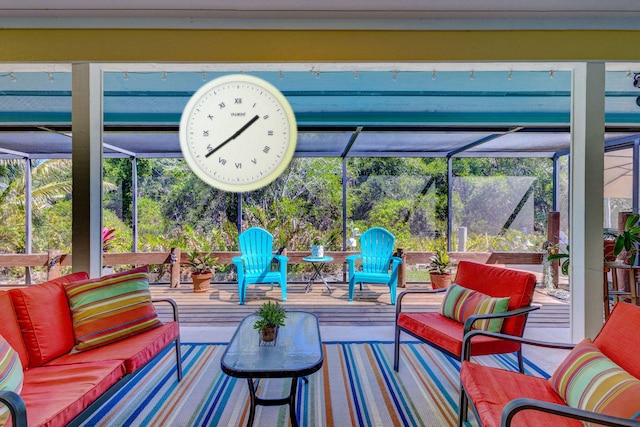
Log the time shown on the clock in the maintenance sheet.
1:39
